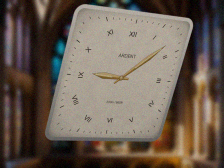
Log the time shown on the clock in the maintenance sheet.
9:08
